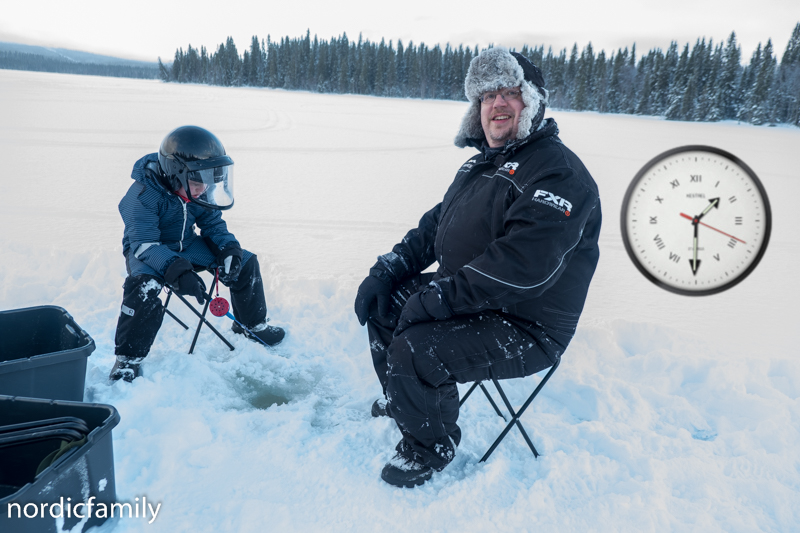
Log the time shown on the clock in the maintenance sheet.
1:30:19
